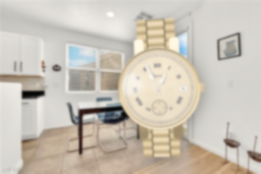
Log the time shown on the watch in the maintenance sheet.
12:56
